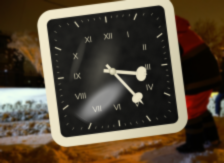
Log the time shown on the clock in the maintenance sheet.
3:24
